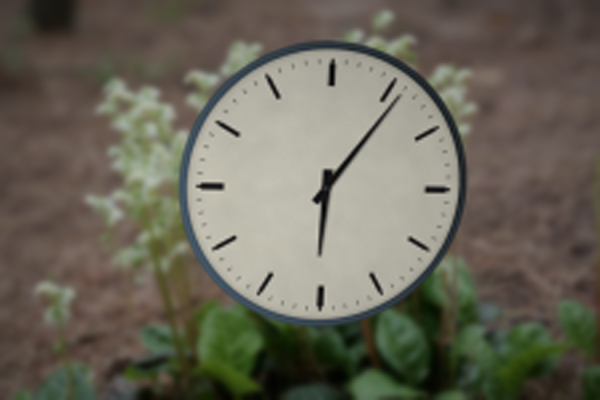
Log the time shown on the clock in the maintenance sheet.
6:06
